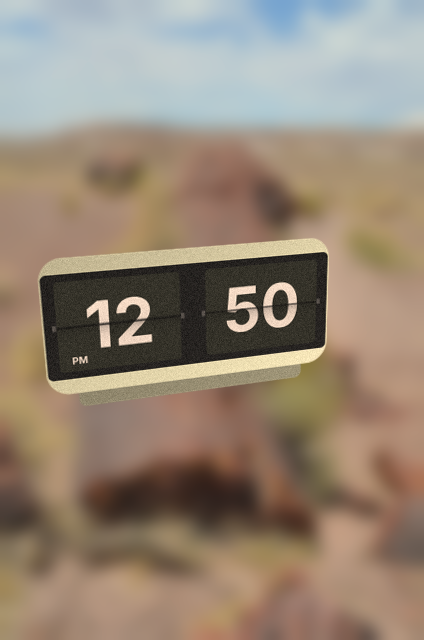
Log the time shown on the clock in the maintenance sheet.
12:50
